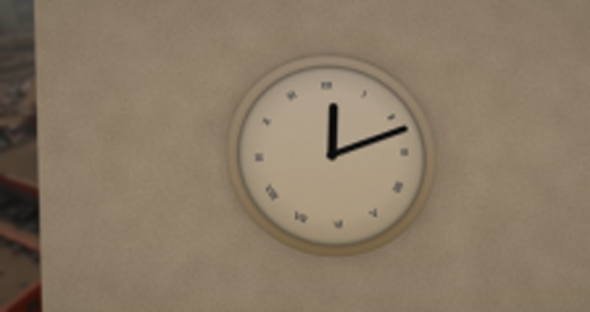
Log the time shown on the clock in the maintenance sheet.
12:12
